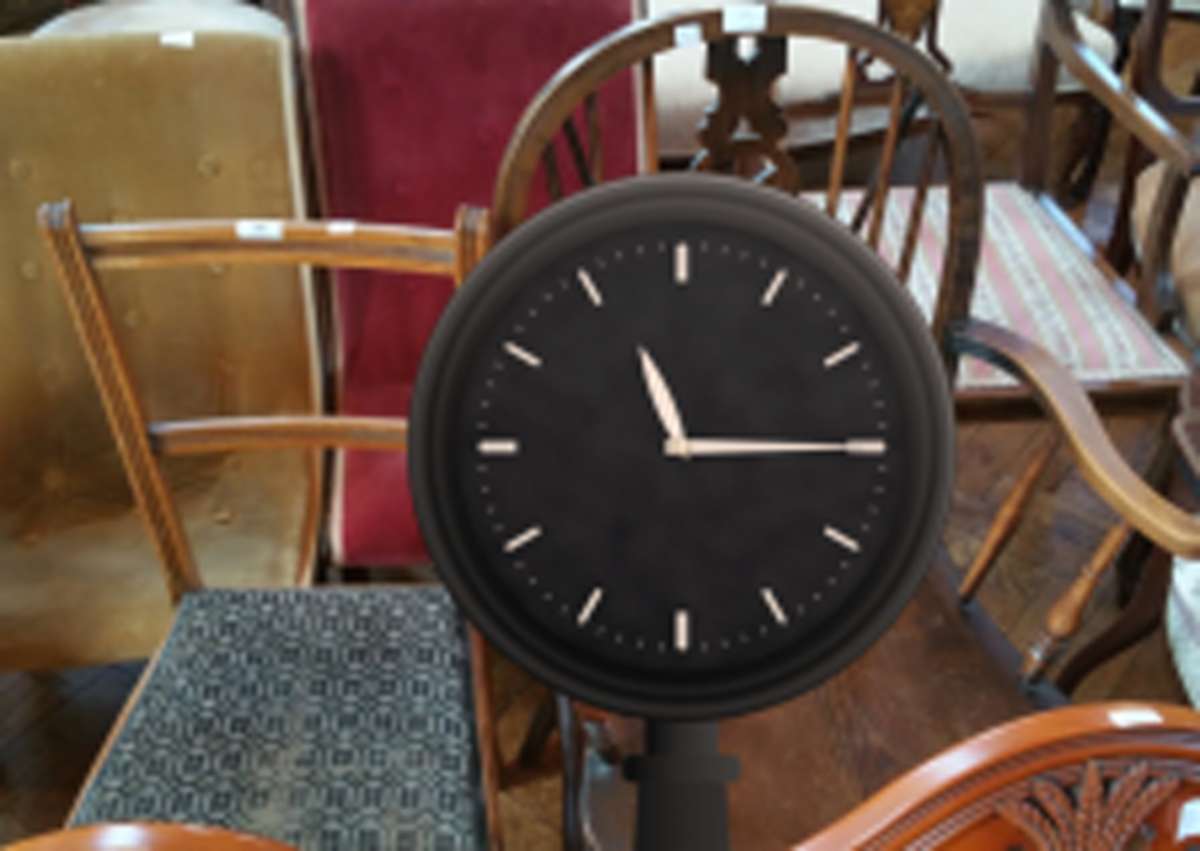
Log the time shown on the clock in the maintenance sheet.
11:15
